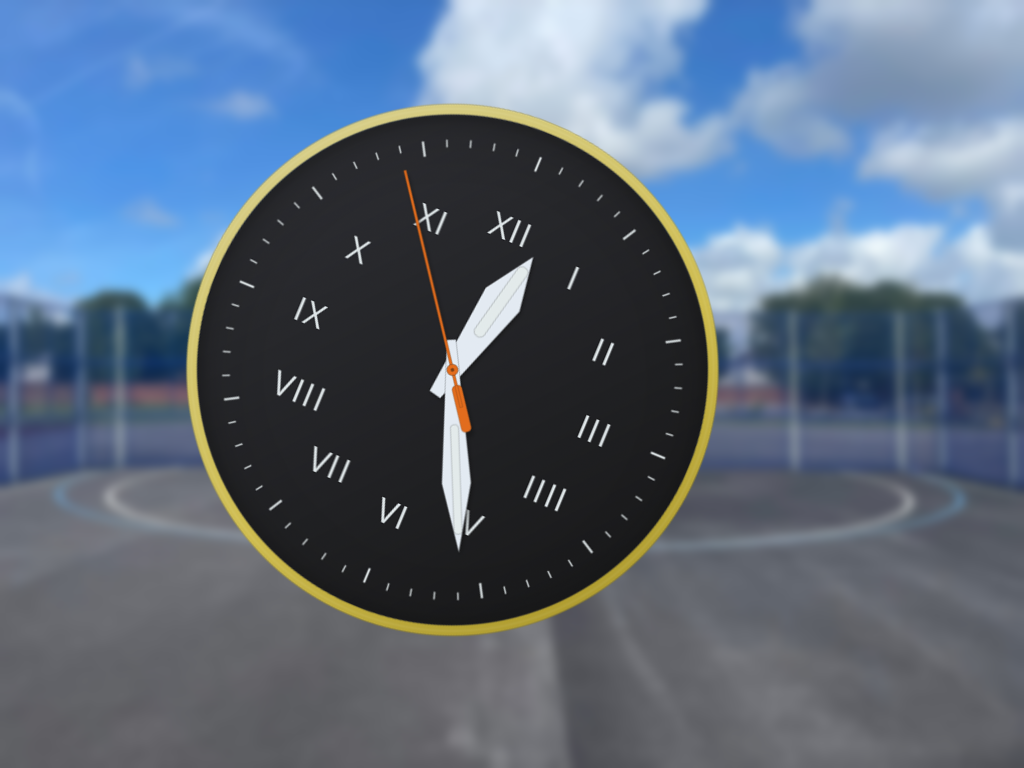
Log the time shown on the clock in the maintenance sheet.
12:25:54
